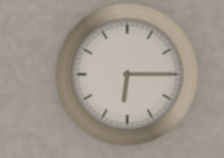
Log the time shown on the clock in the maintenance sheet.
6:15
